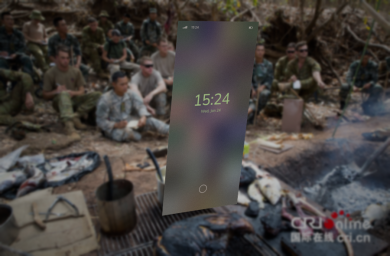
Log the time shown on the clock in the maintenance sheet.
15:24
